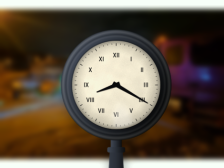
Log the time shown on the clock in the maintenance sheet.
8:20
